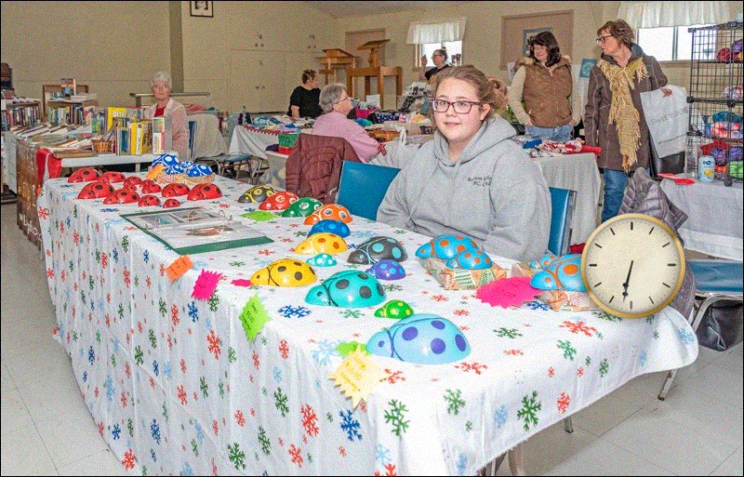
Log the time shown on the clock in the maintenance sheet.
6:32
